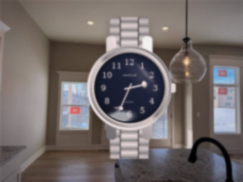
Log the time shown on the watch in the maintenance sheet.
2:34
